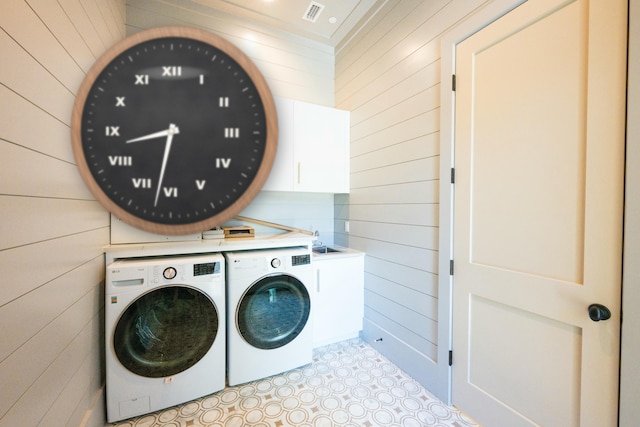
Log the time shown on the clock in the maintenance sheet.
8:32
